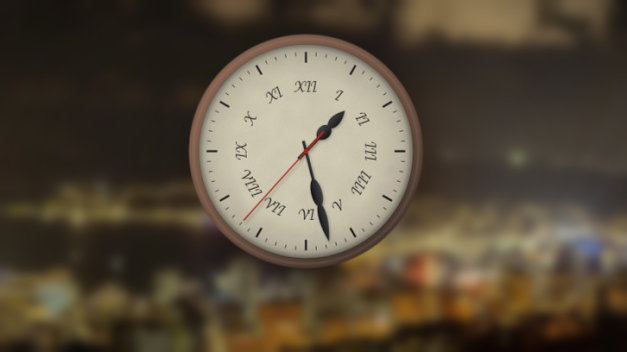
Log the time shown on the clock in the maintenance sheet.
1:27:37
